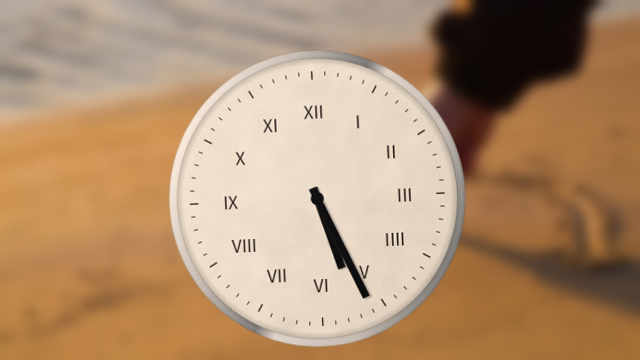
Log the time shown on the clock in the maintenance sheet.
5:26
